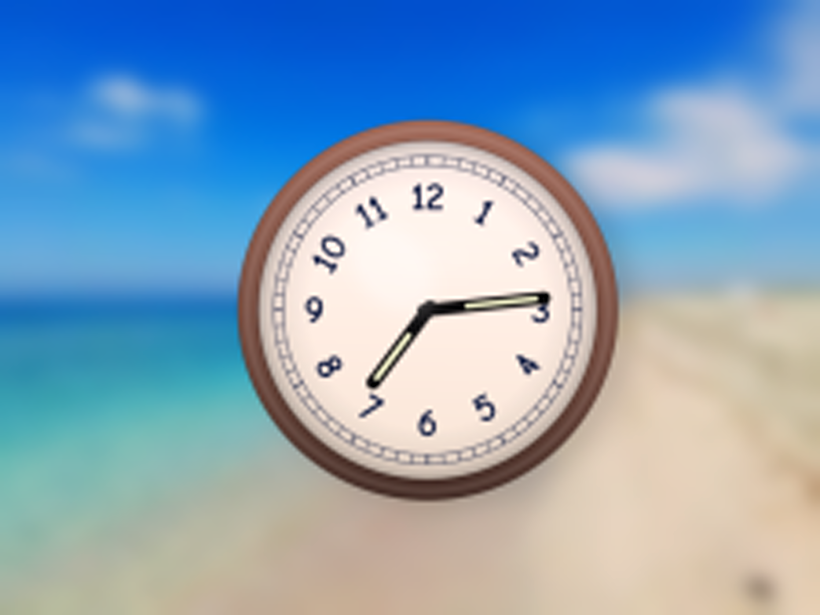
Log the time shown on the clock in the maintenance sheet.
7:14
